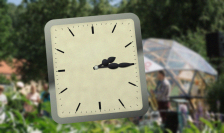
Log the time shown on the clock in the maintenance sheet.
2:15
